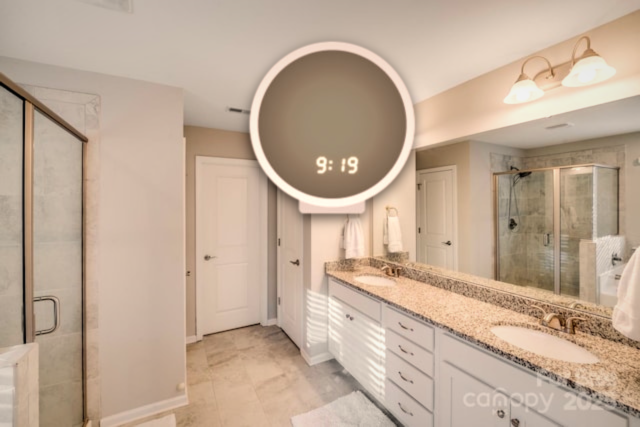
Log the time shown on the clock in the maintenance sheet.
9:19
